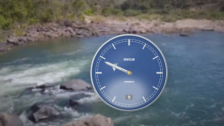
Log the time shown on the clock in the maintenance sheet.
9:49
